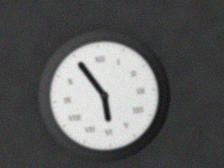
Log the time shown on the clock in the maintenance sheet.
5:55
